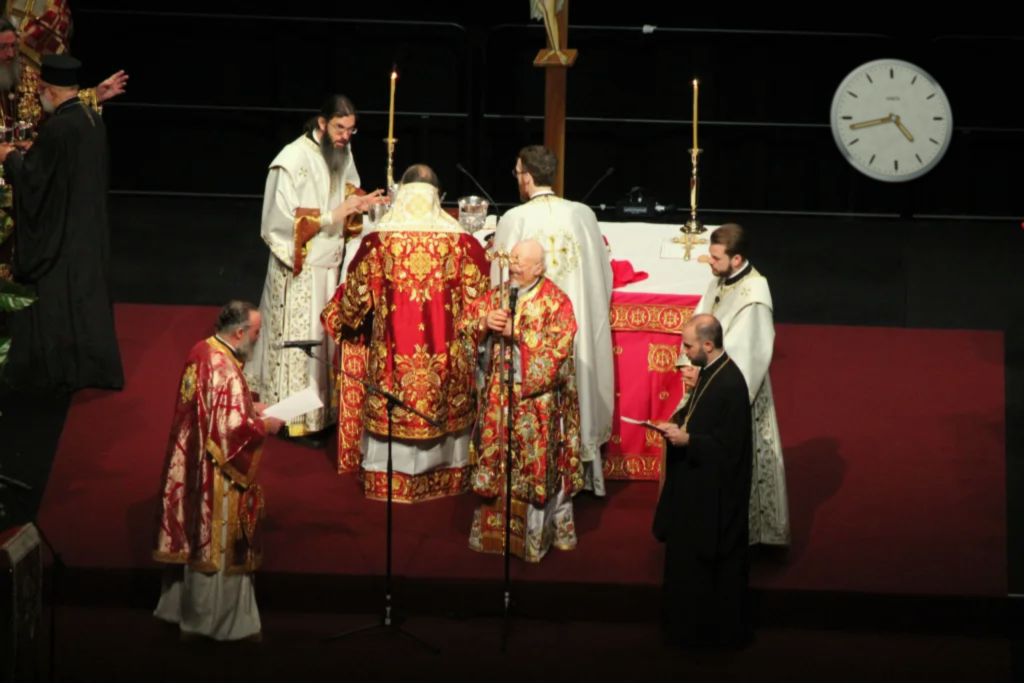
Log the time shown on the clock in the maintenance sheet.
4:43
